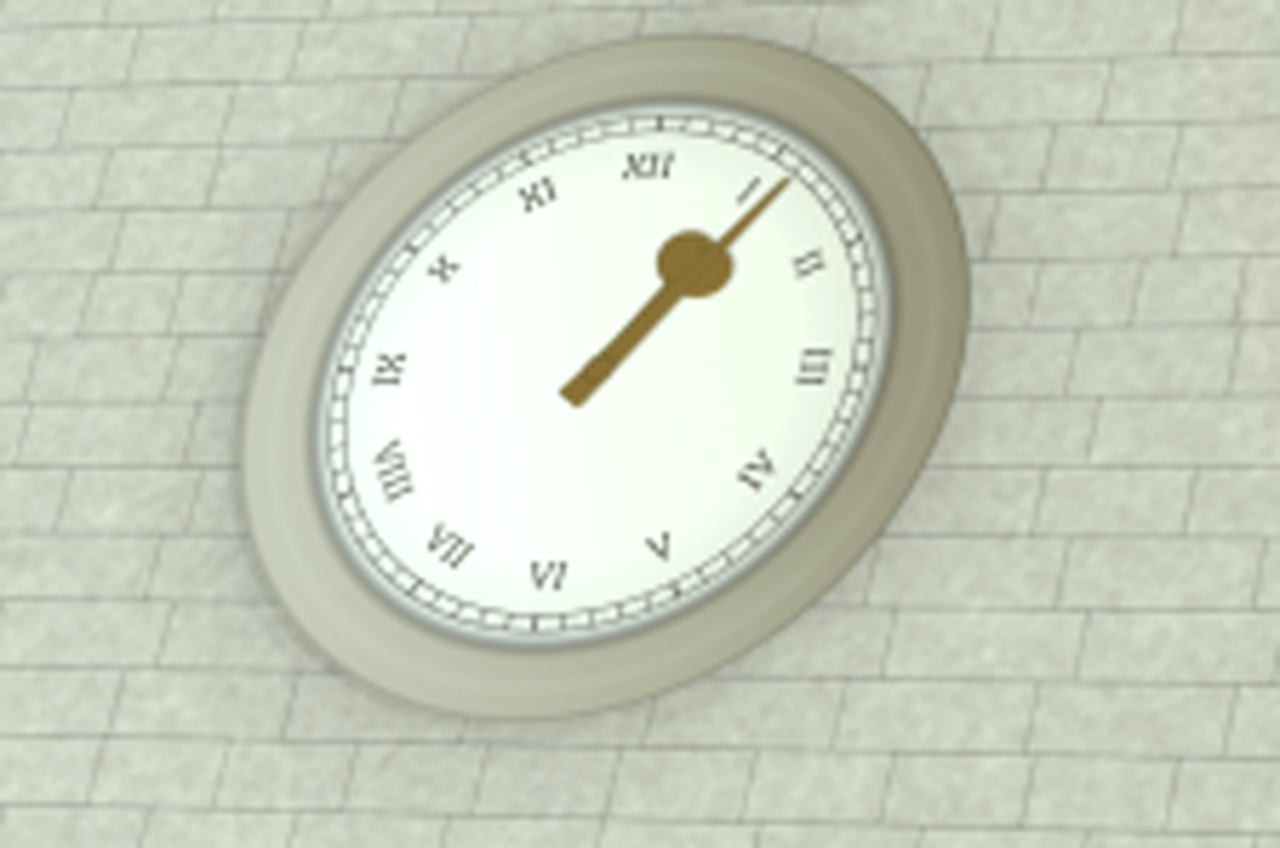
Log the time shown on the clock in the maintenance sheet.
1:06
